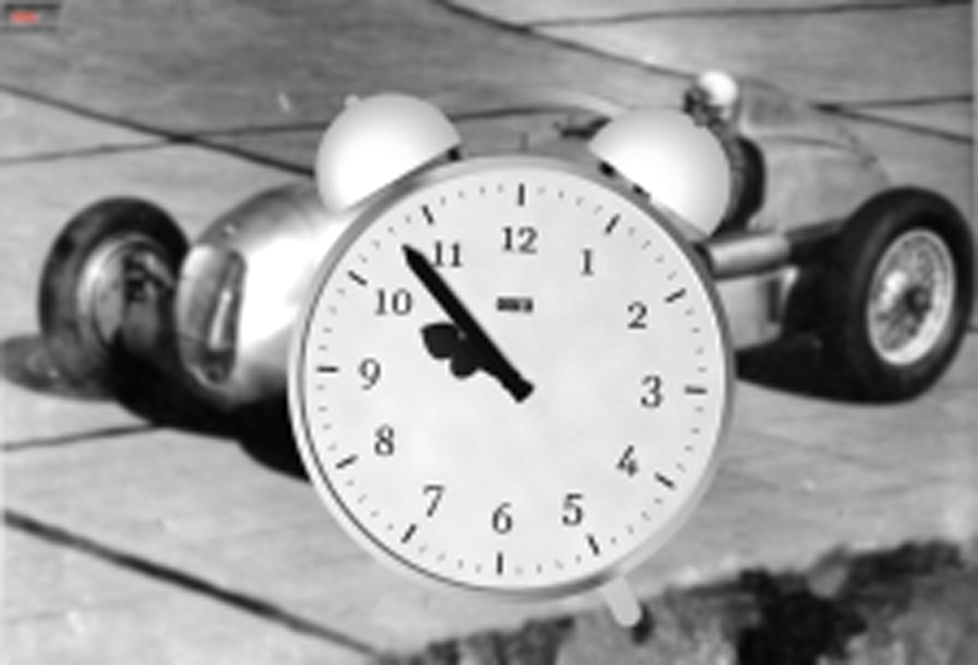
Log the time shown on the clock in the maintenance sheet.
9:53
